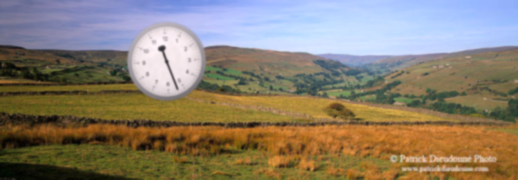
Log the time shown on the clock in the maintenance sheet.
11:27
